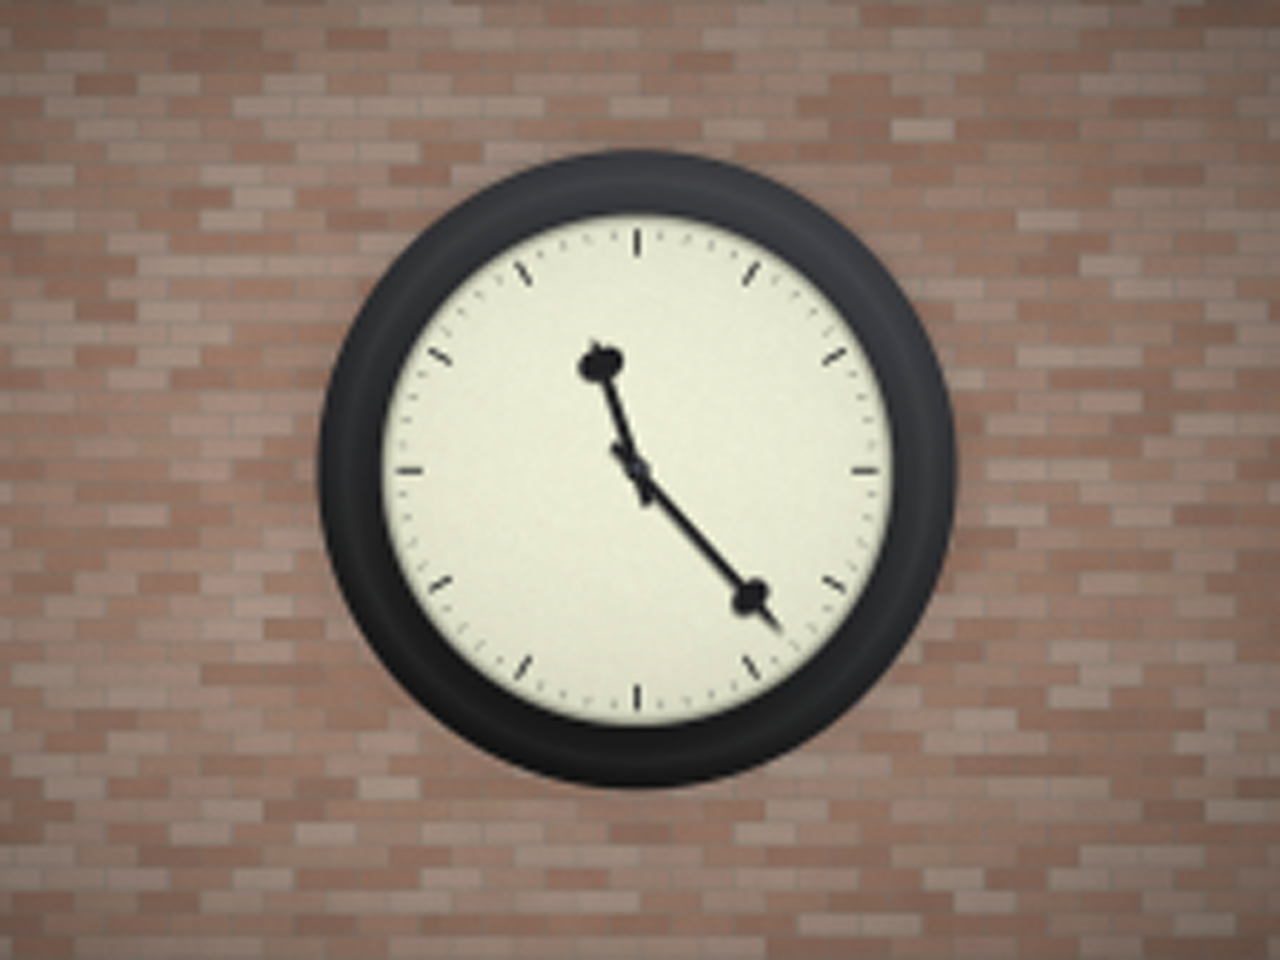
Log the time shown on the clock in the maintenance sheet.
11:23
